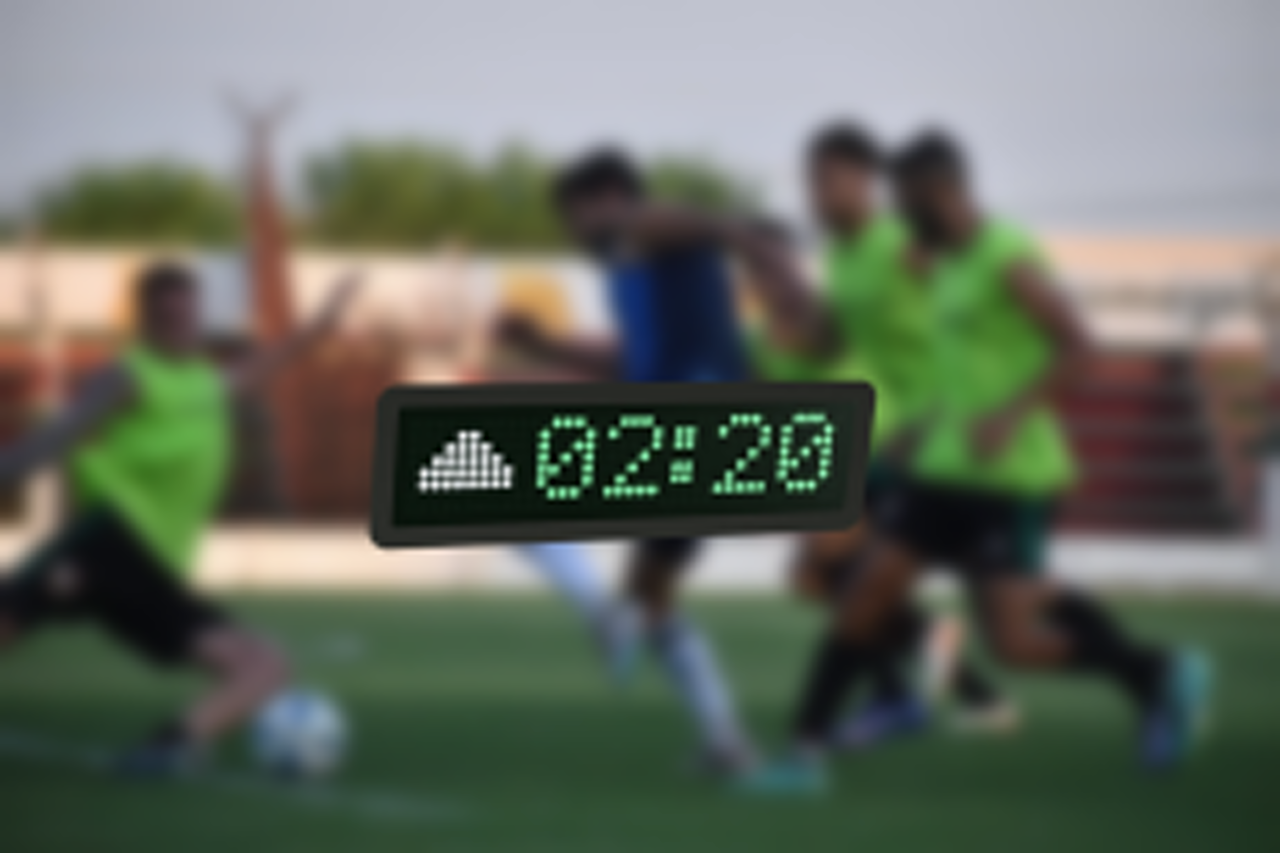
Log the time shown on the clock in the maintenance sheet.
2:20
